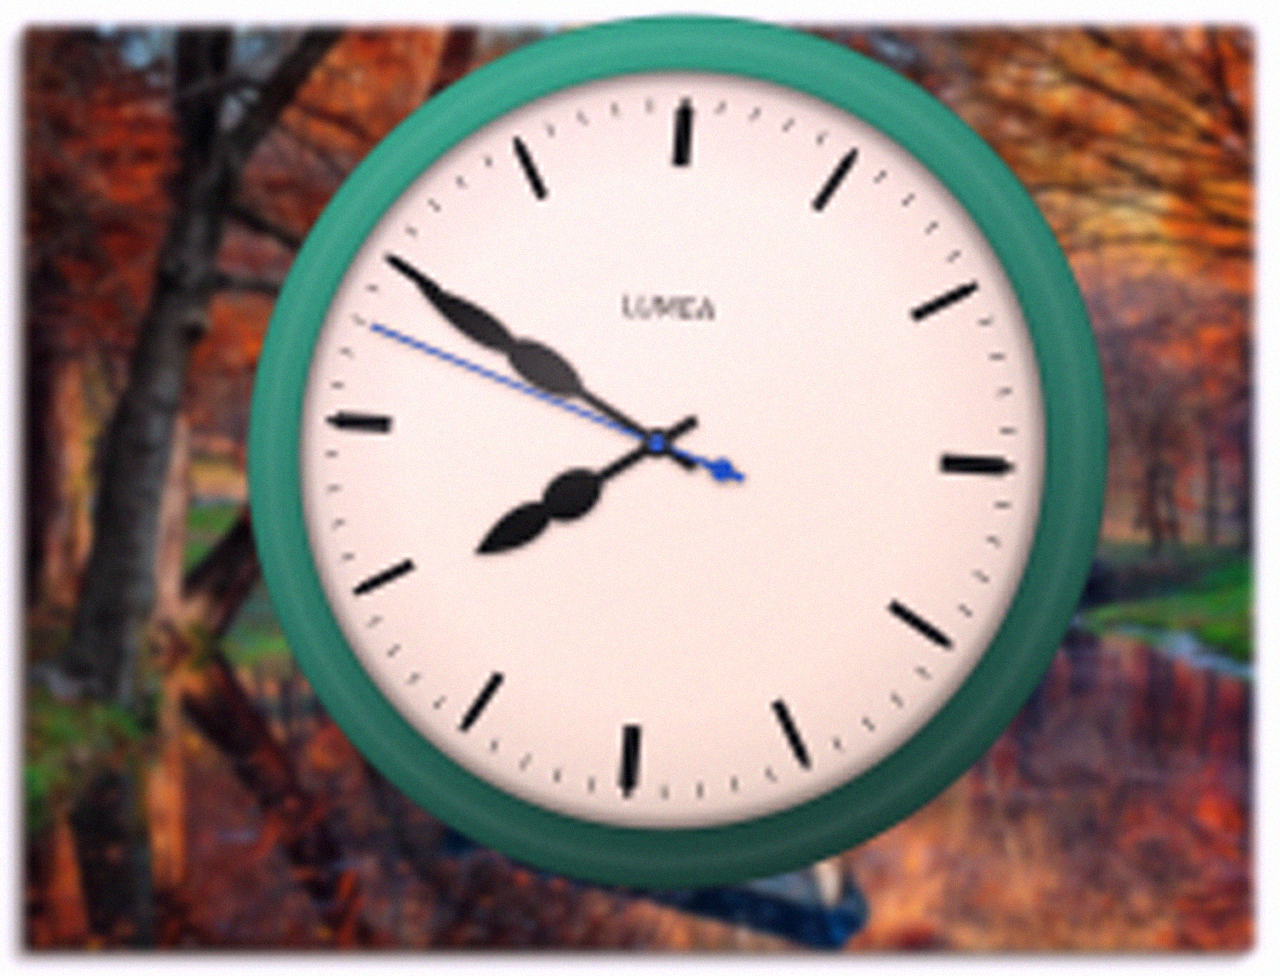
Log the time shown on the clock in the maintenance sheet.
7:49:48
